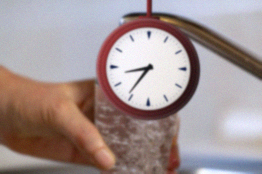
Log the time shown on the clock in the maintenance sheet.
8:36
